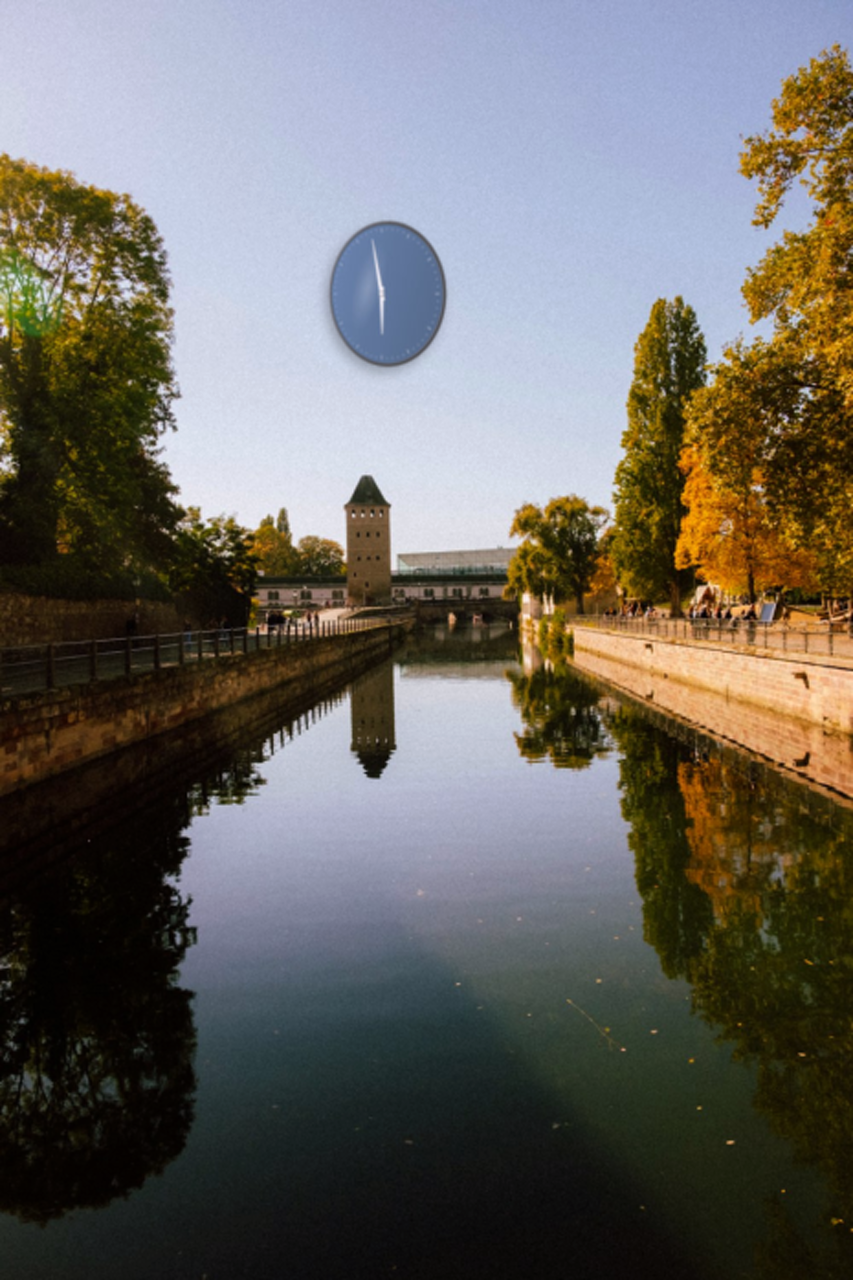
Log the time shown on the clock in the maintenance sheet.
5:58
